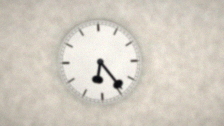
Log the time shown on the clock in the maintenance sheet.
6:24
